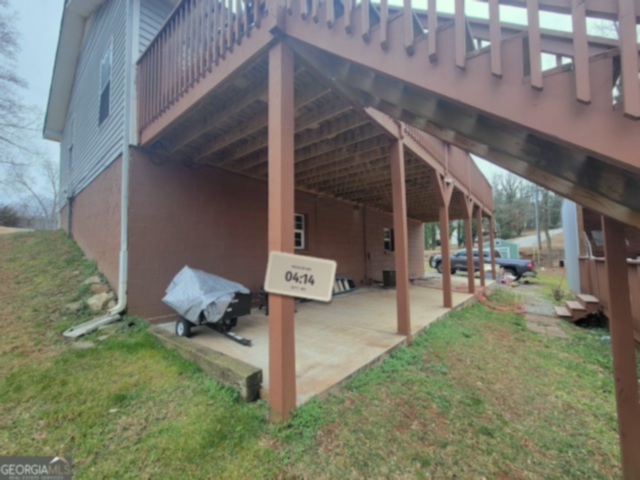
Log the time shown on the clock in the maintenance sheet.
4:14
